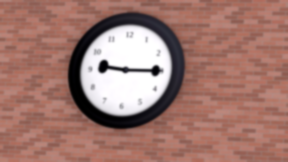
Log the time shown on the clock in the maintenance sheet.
9:15
